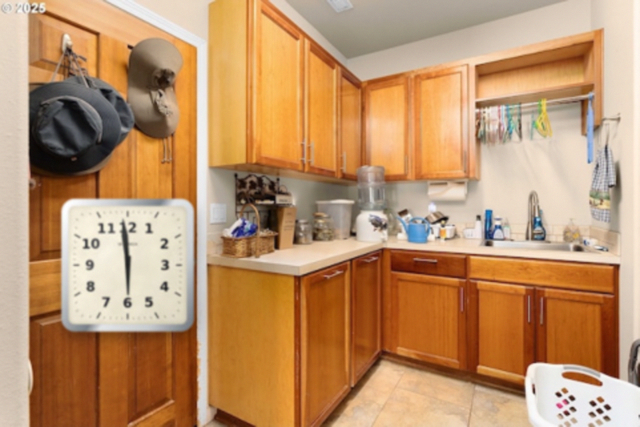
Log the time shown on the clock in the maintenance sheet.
5:59
